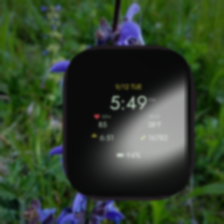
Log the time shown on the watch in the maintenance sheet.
5:49
